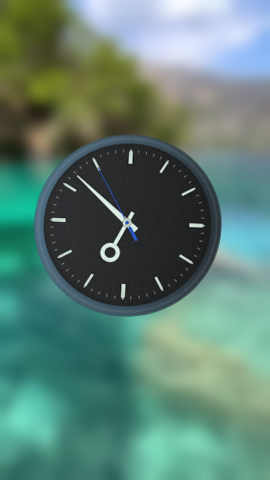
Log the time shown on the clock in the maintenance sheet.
6:51:55
